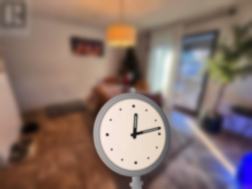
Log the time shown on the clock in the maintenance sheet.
12:13
